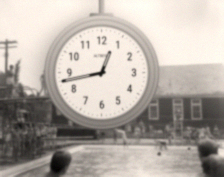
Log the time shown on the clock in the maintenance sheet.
12:43
